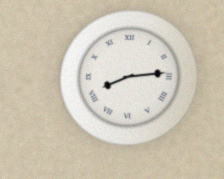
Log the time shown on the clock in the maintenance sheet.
8:14
